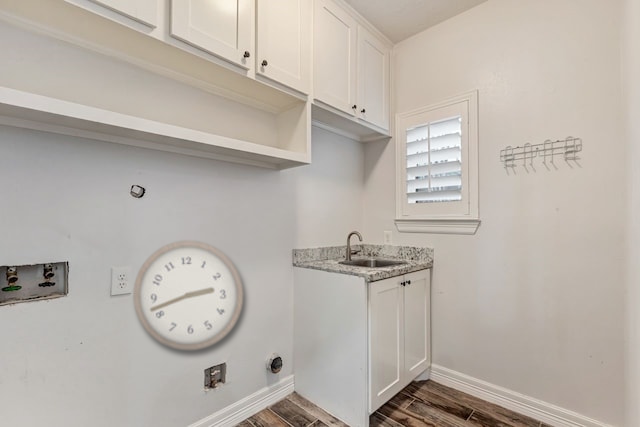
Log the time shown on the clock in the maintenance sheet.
2:42
